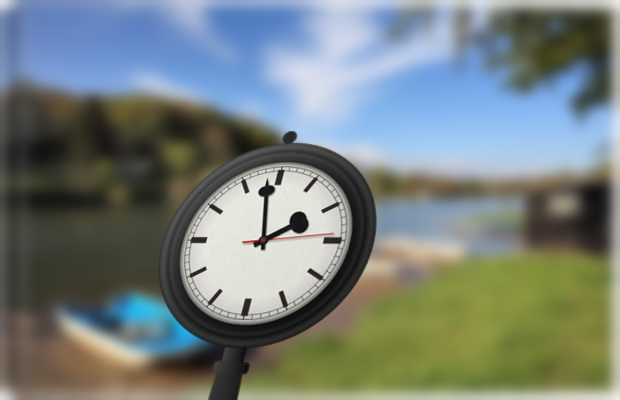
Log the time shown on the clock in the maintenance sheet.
1:58:14
